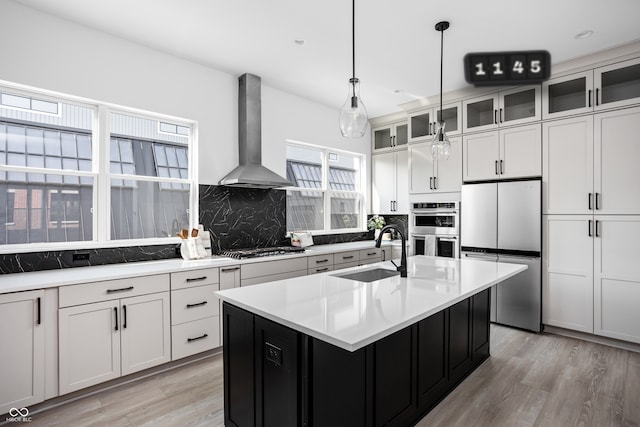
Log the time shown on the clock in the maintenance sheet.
11:45
